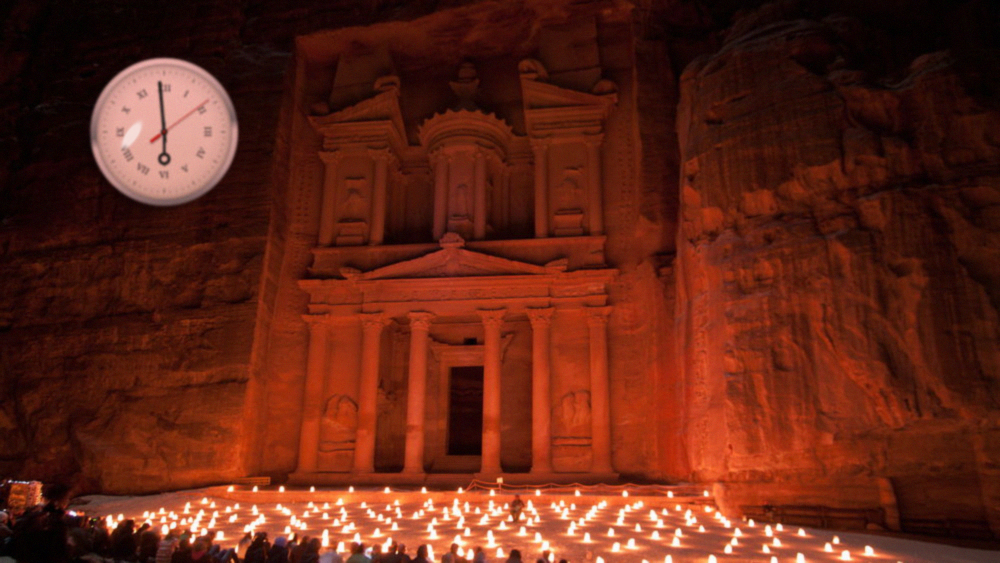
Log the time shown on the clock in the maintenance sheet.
5:59:09
